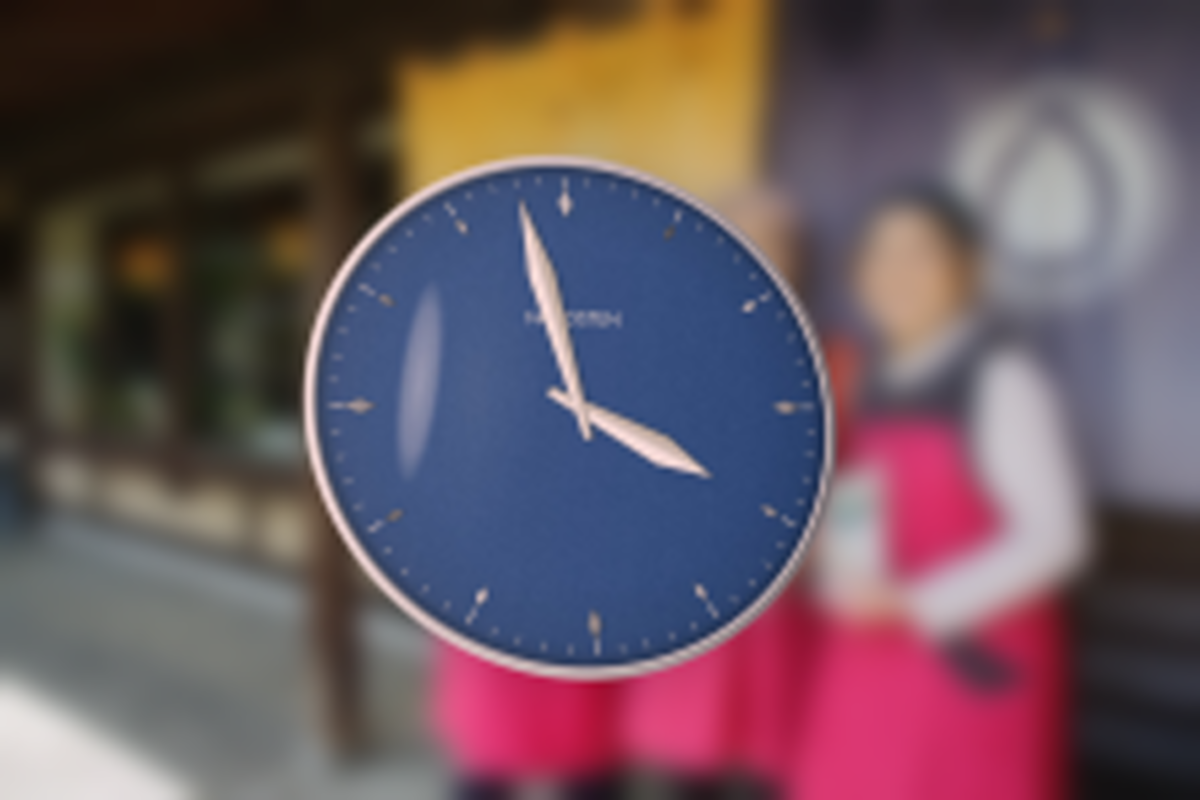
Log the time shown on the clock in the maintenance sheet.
3:58
